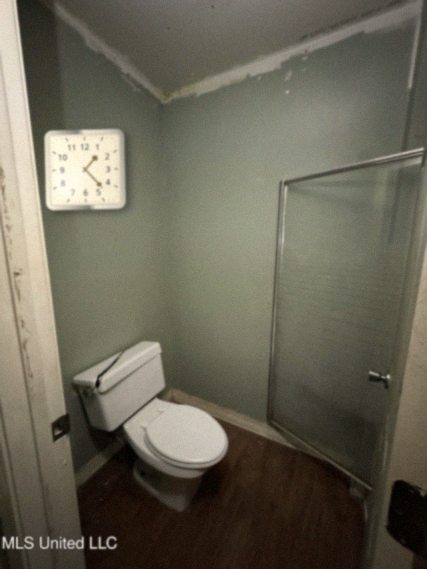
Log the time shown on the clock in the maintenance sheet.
1:23
